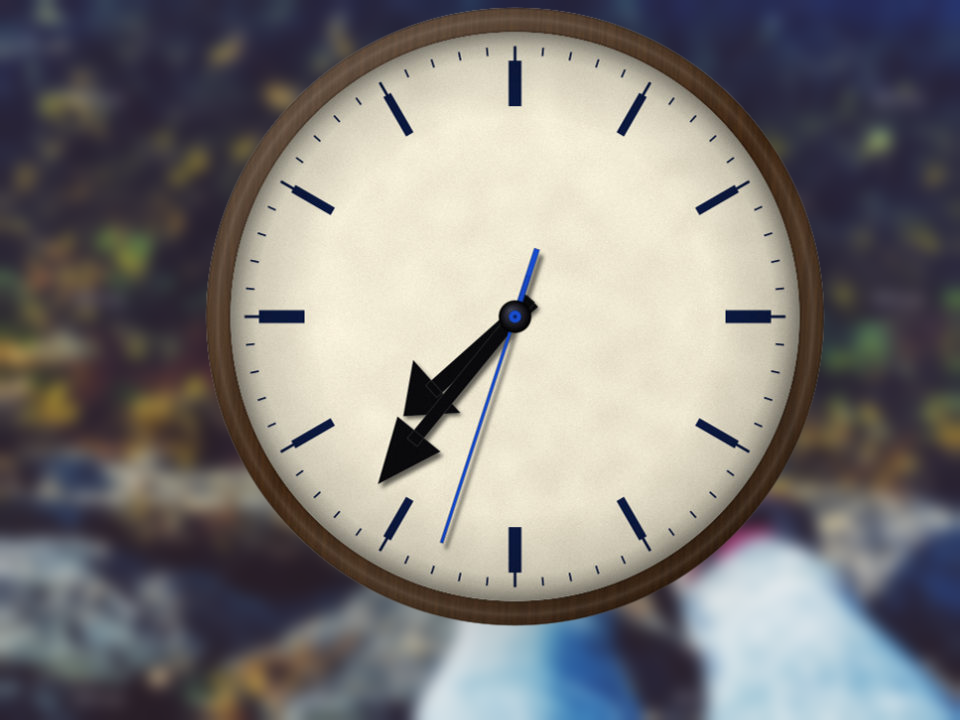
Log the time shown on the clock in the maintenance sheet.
7:36:33
